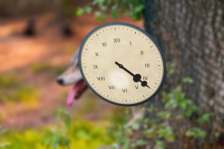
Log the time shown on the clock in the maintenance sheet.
4:22
